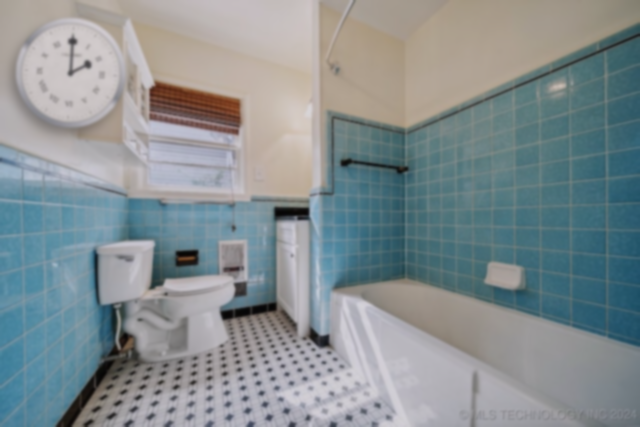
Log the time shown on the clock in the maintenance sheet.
2:00
